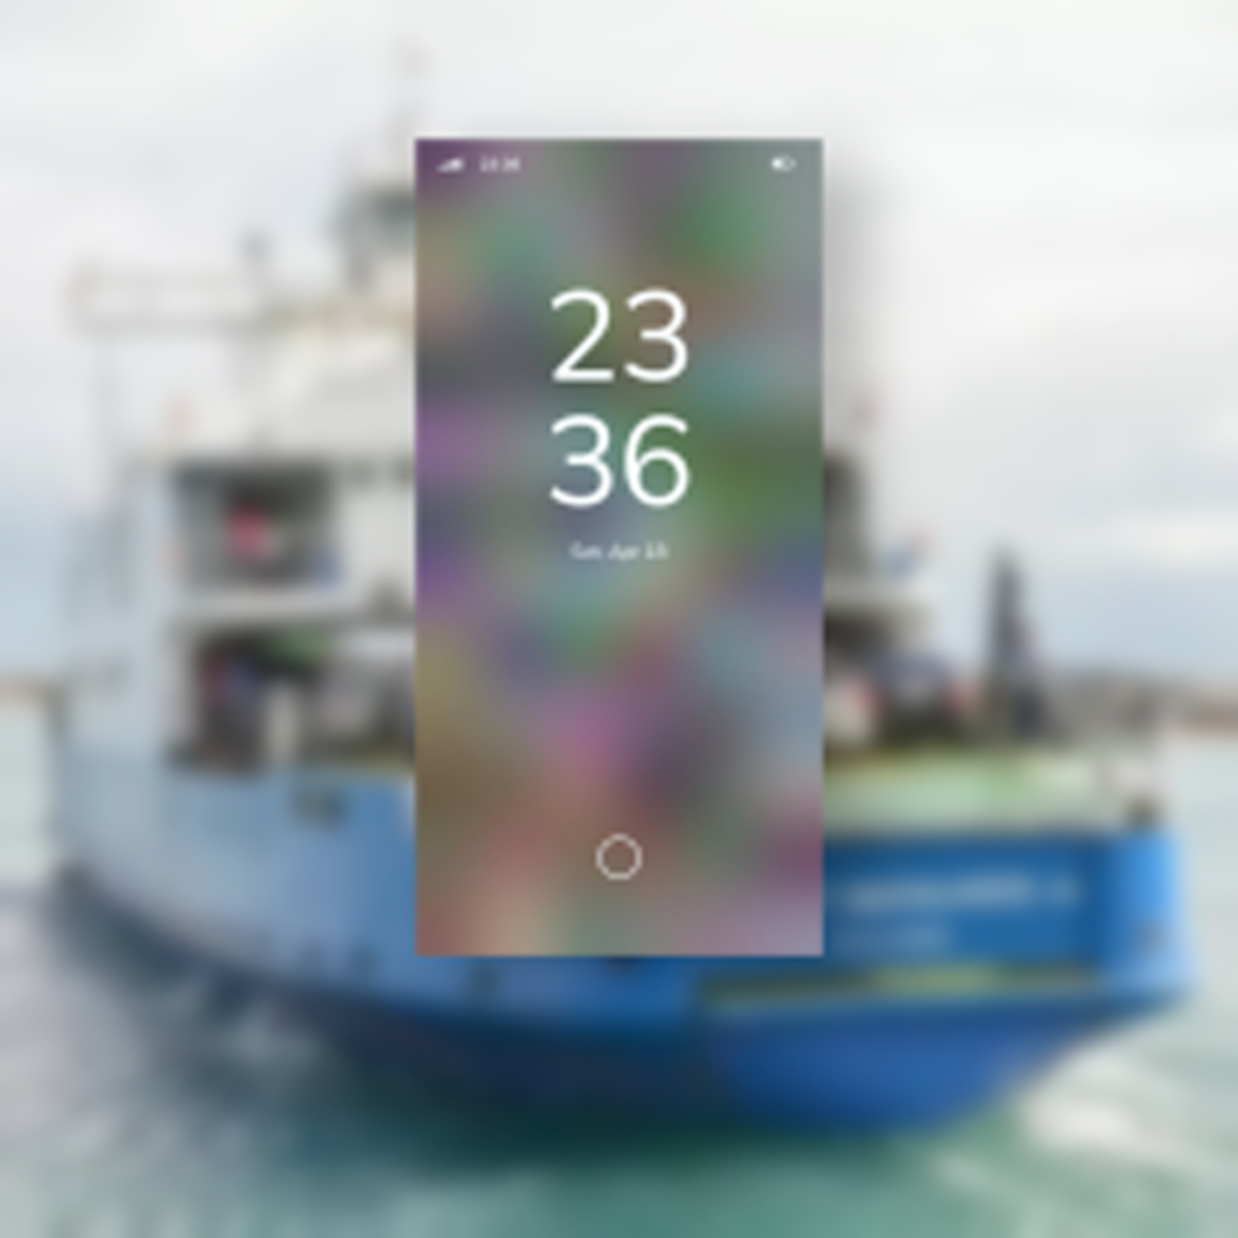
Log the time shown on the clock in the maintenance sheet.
23:36
